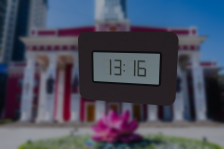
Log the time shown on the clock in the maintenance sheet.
13:16
